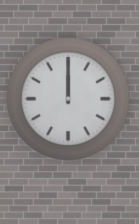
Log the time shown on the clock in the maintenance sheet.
12:00
